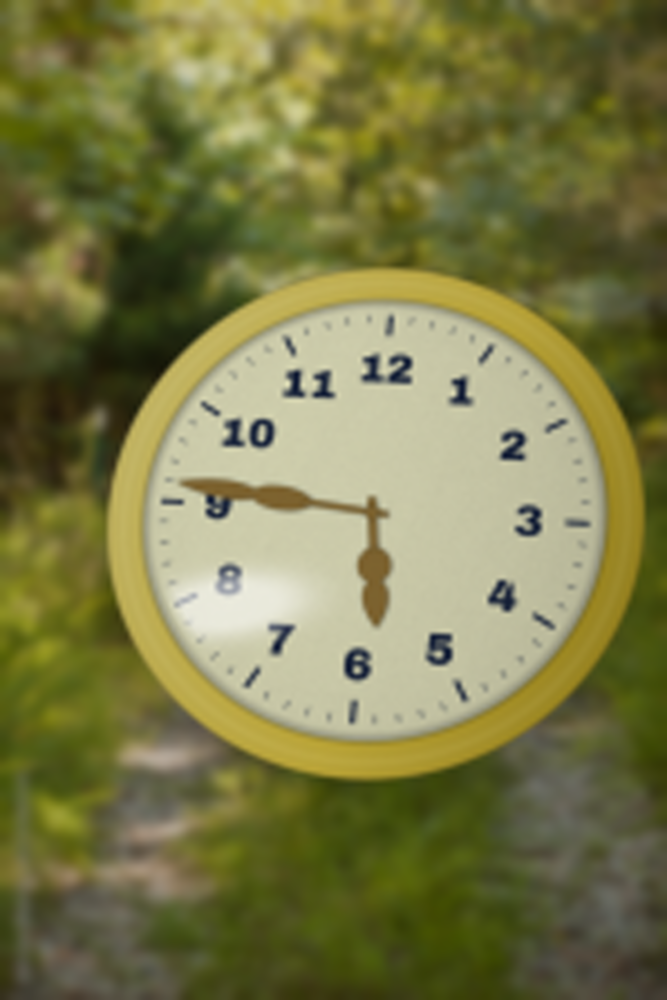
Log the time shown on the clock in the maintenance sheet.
5:46
